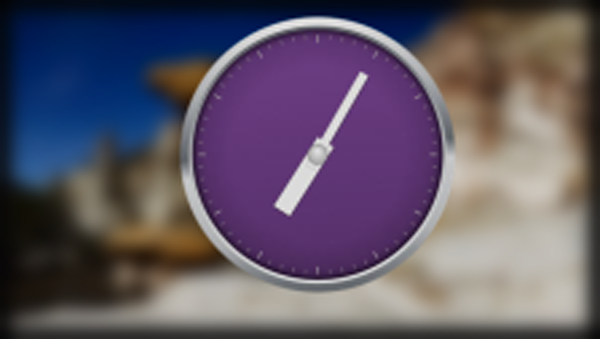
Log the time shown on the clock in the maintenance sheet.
7:05
